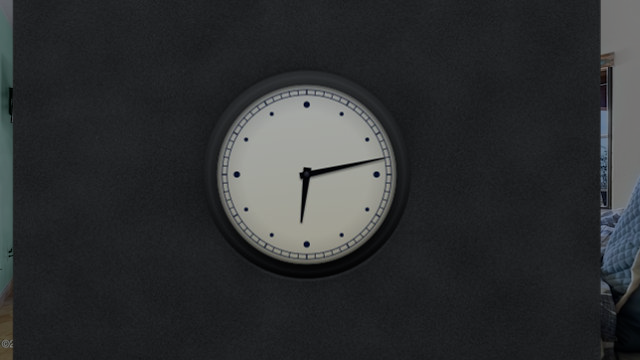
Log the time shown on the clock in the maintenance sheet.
6:13
